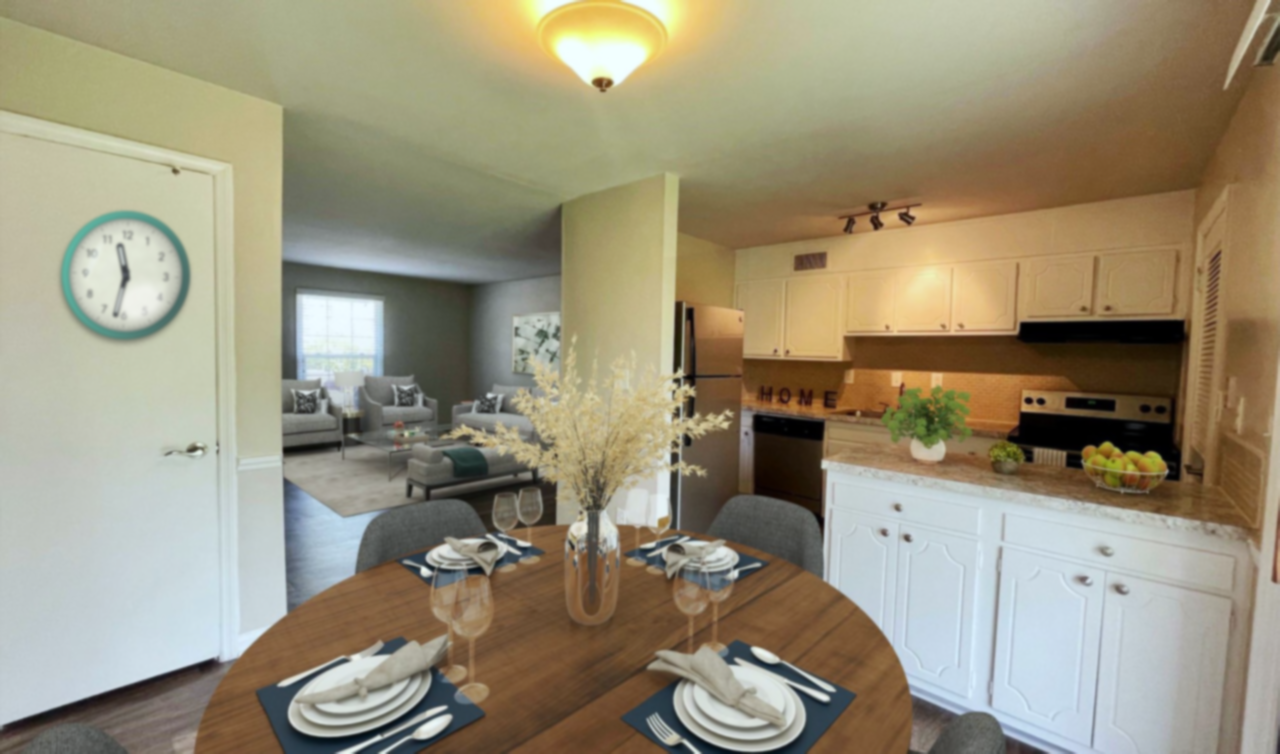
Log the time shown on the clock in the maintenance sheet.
11:32
